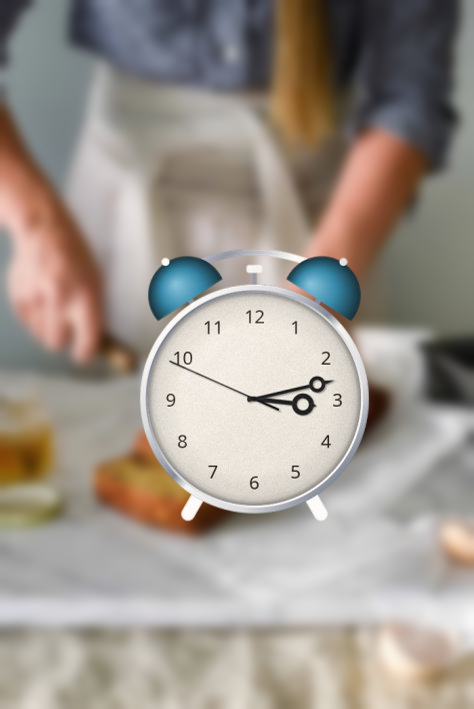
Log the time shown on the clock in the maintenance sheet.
3:12:49
